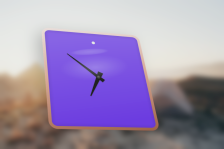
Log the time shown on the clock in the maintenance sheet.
6:52
